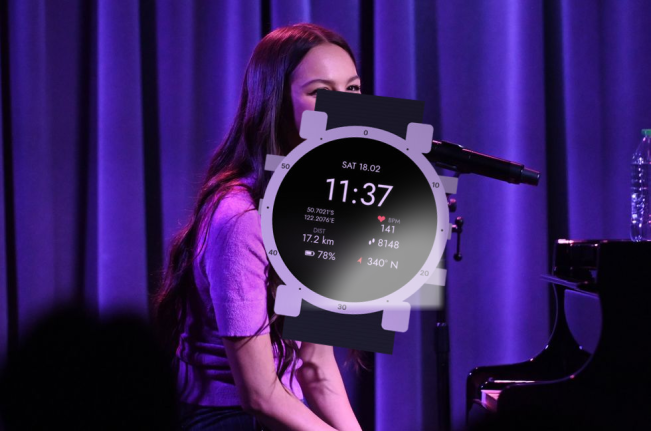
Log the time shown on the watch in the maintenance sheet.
11:37
